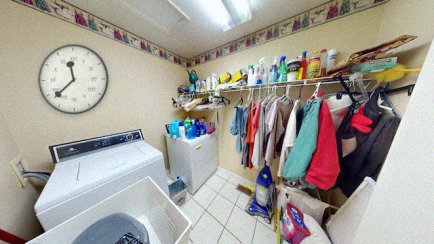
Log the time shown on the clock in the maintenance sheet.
11:38
